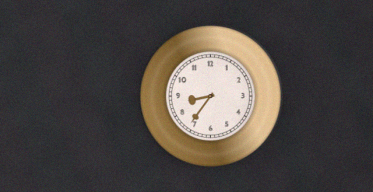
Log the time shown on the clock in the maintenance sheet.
8:36
